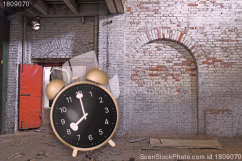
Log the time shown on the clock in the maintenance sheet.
8:00
